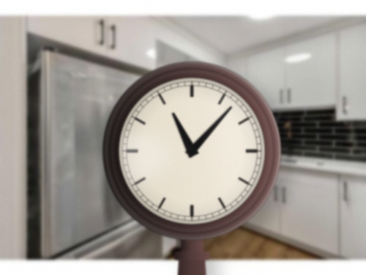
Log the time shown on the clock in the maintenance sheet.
11:07
